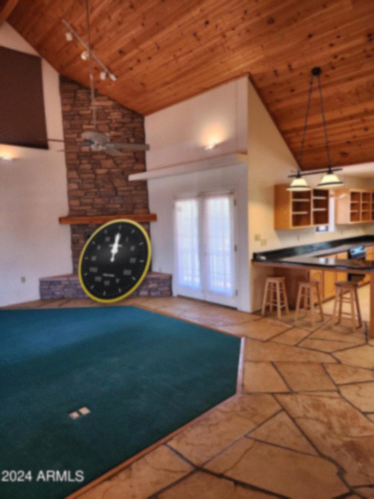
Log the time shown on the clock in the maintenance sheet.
12:00
